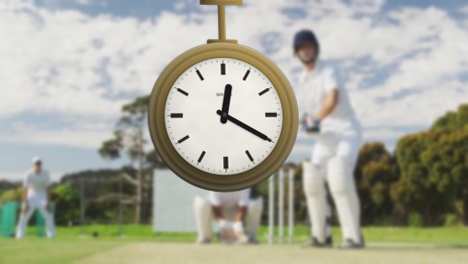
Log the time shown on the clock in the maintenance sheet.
12:20
